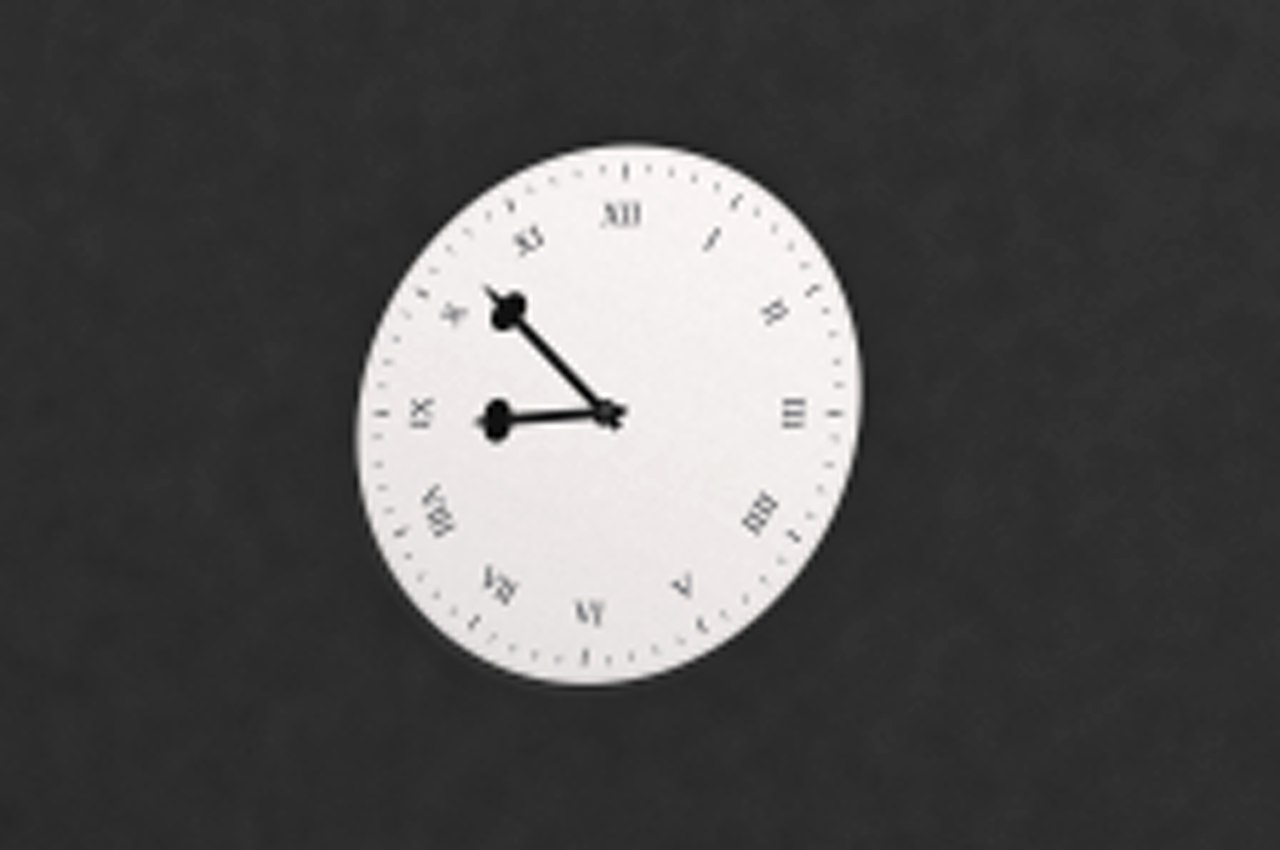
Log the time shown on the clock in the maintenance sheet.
8:52
